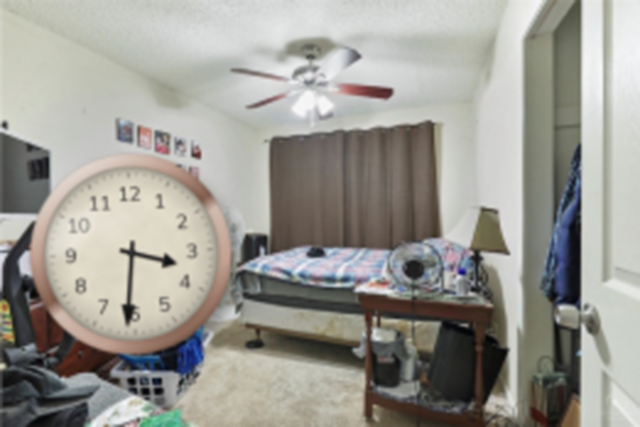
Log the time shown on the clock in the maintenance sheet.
3:31
